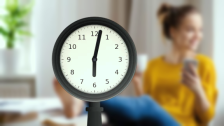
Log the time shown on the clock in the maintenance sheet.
6:02
